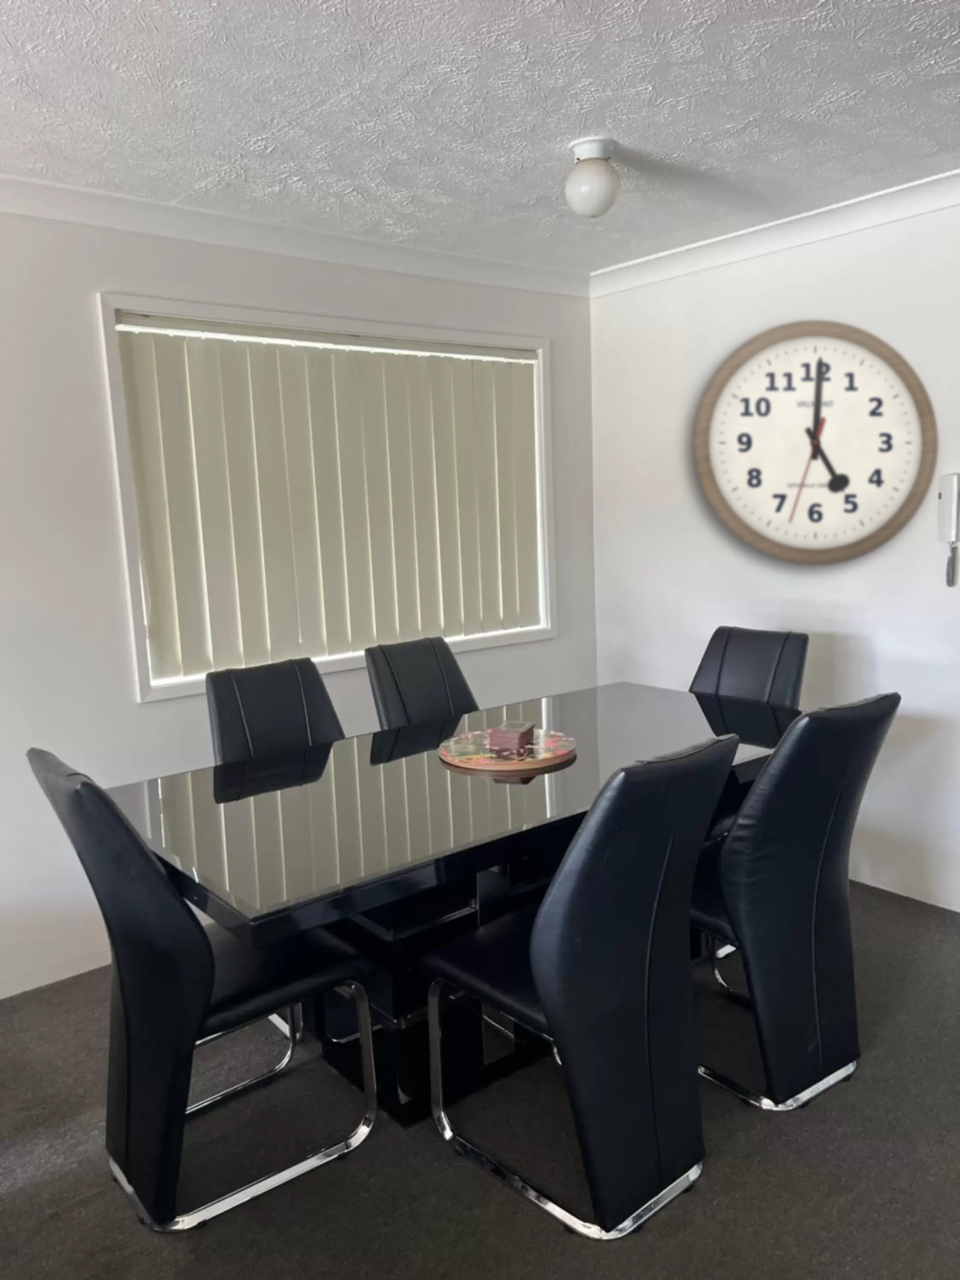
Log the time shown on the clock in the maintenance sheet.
5:00:33
